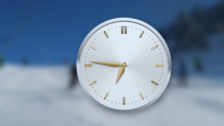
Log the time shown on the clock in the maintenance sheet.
6:46
